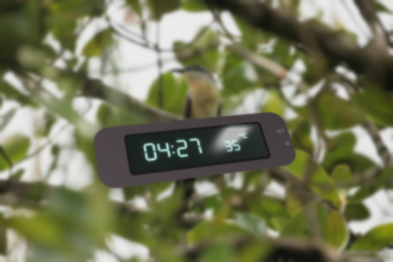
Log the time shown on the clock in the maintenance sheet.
4:27
